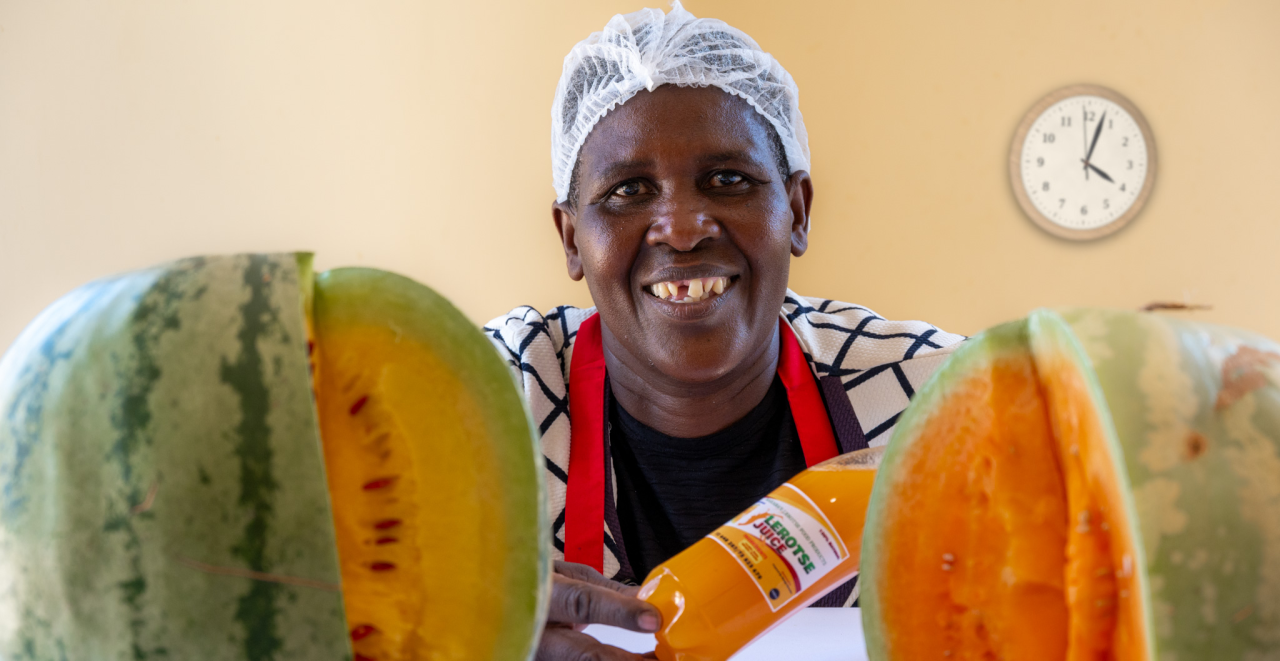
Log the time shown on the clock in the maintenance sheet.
4:02:59
